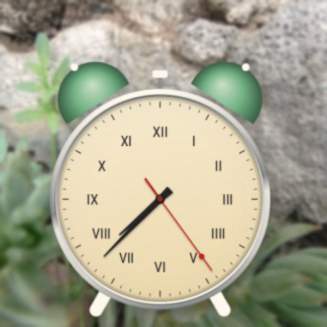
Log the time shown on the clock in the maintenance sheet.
7:37:24
